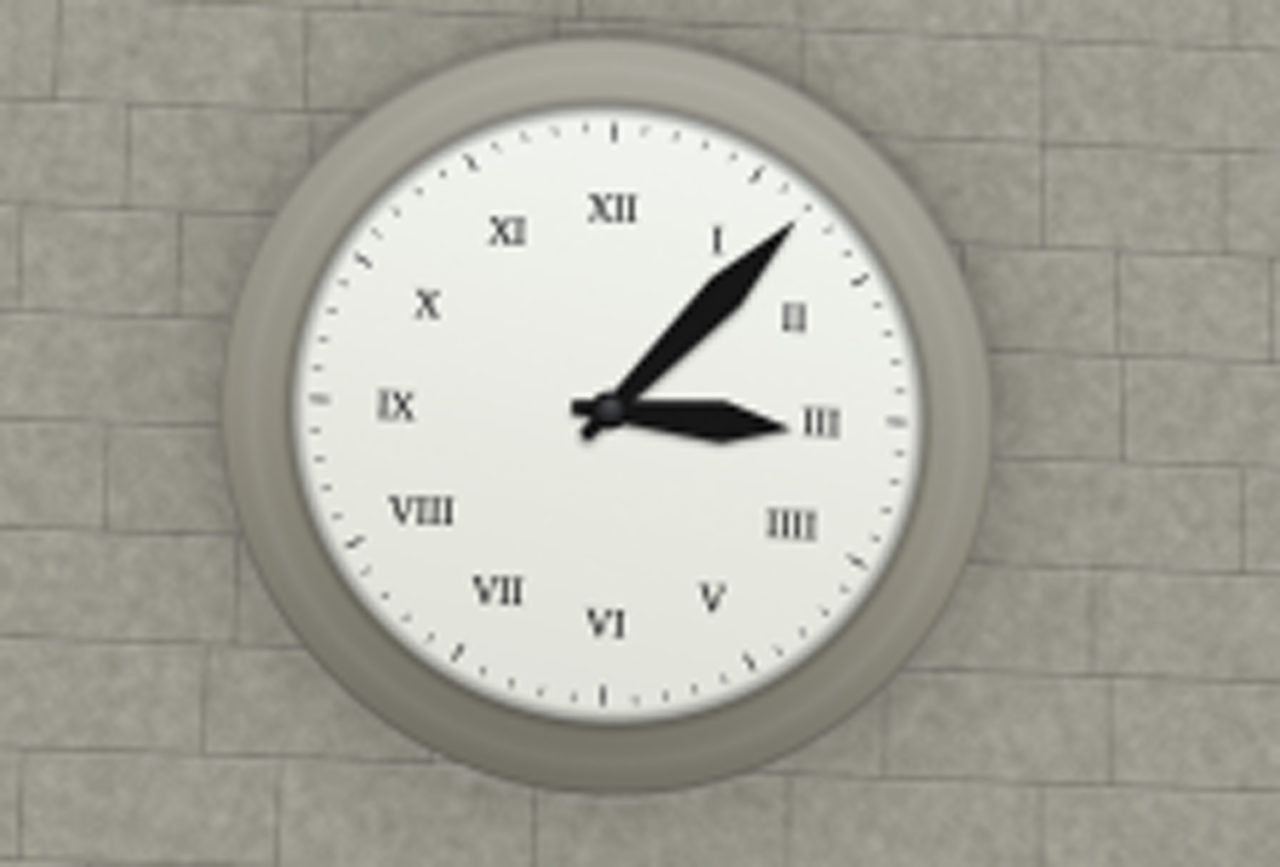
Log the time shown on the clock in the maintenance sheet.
3:07
